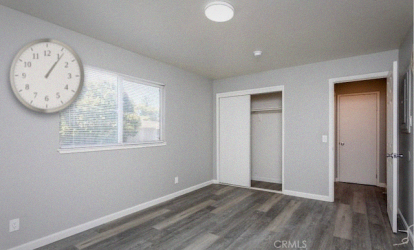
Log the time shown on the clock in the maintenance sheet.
1:06
